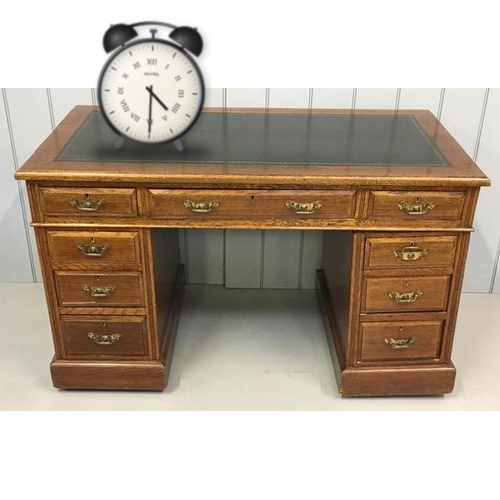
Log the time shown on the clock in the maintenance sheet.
4:30
